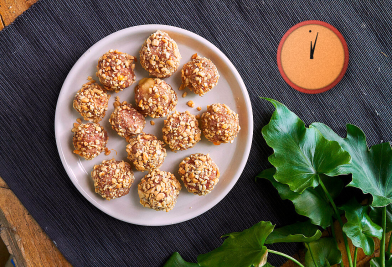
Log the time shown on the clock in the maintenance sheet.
12:03
